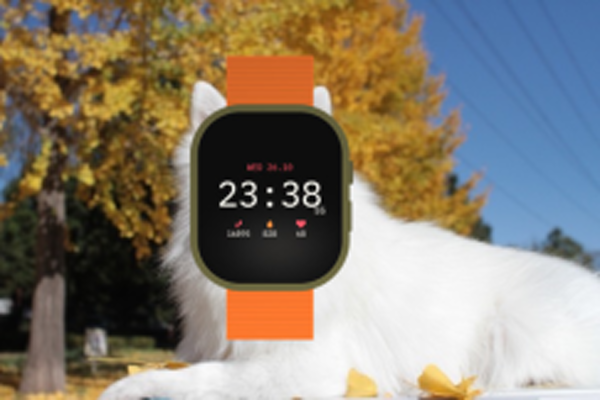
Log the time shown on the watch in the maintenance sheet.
23:38
